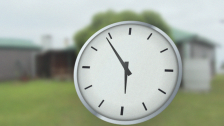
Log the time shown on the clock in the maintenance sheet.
5:54
